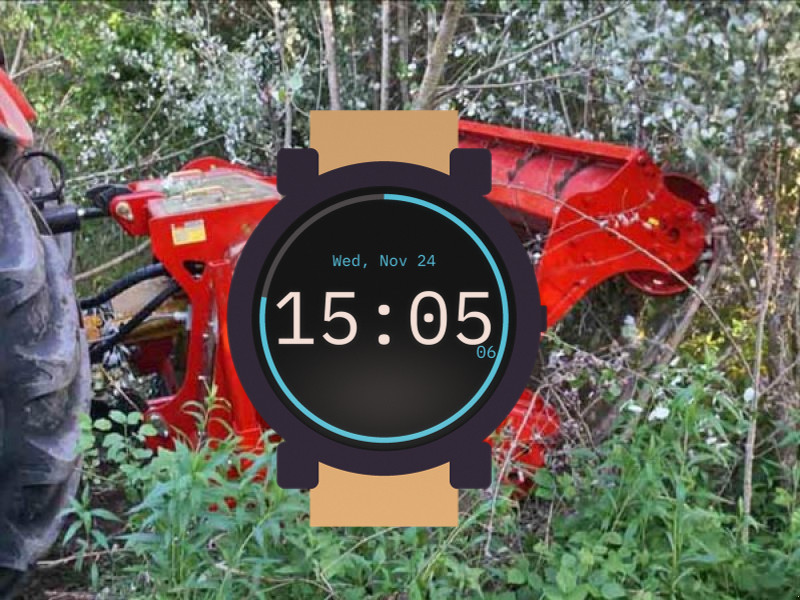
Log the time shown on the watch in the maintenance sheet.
15:05:06
